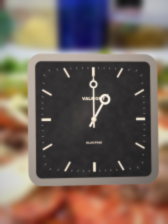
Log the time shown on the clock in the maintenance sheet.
1:00
